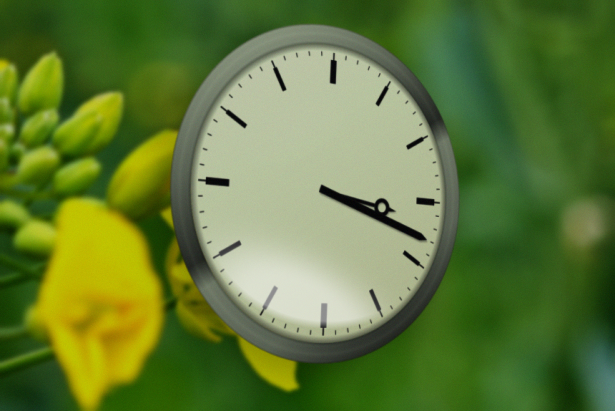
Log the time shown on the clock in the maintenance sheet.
3:18
